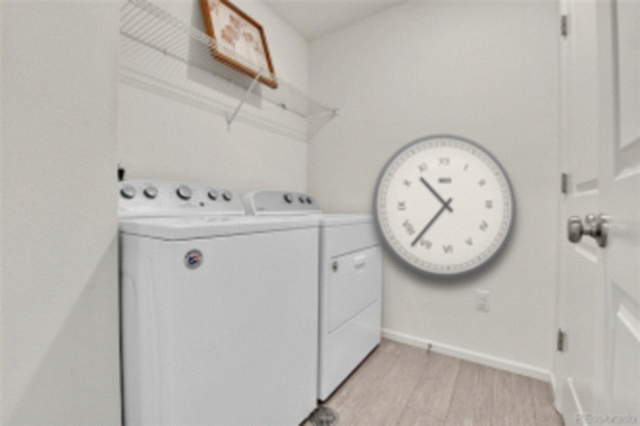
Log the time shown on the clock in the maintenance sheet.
10:37
